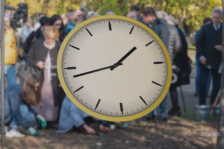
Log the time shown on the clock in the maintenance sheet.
1:43
